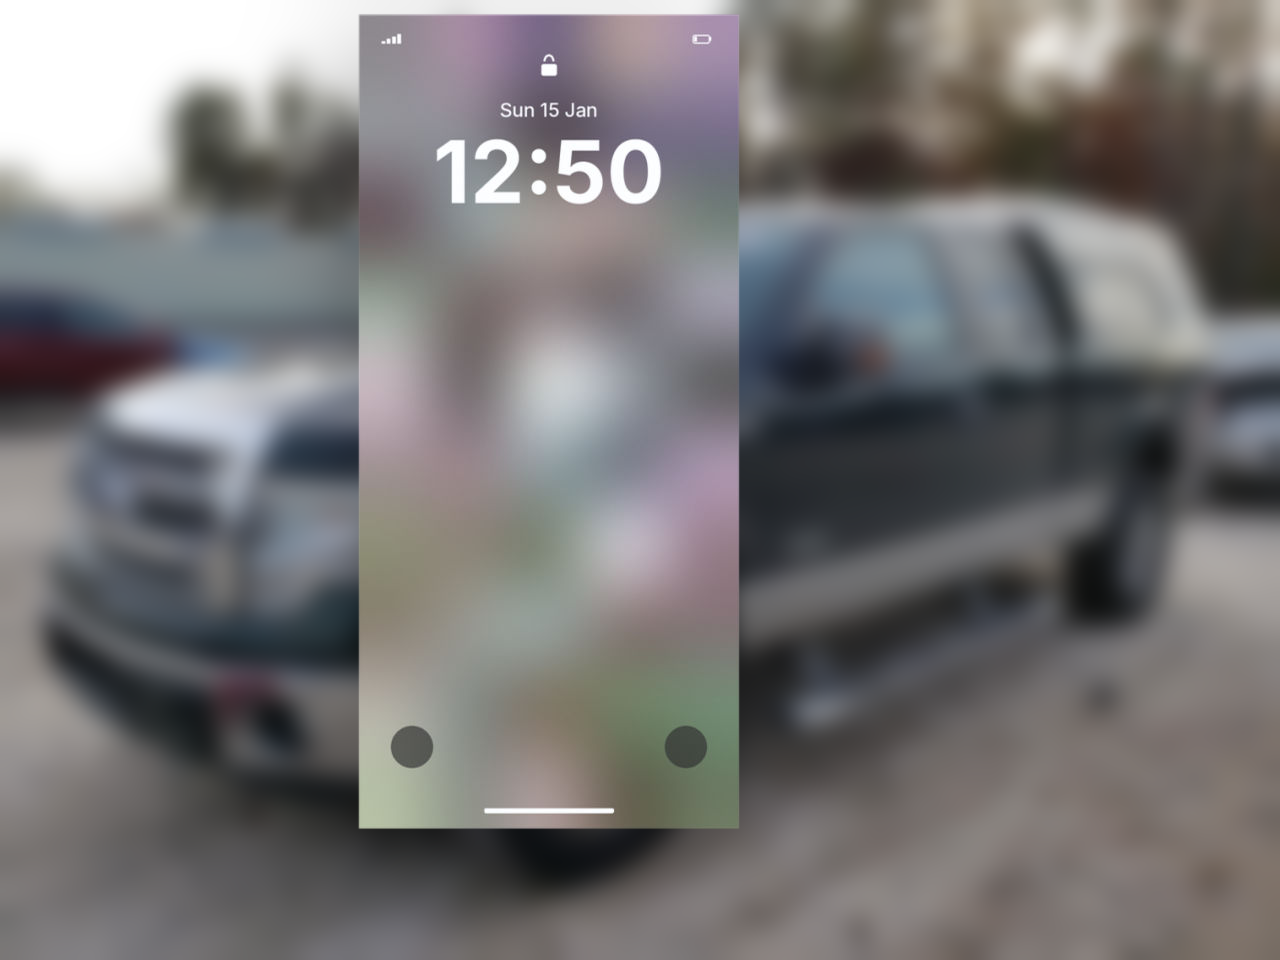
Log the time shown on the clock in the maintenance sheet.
12:50
